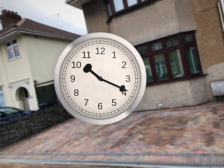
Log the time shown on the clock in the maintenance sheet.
10:19
